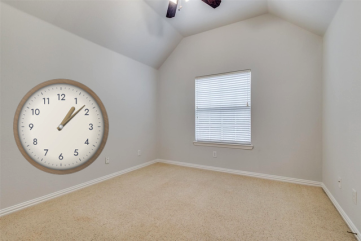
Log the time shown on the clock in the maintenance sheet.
1:08
